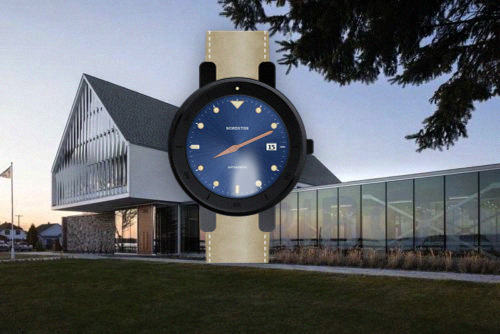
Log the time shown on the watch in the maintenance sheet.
8:11
